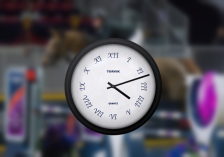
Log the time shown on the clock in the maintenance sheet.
4:12
